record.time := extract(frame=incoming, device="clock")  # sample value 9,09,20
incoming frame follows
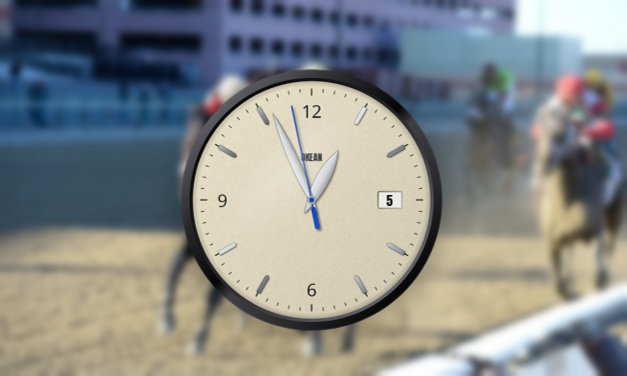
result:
12,55,58
